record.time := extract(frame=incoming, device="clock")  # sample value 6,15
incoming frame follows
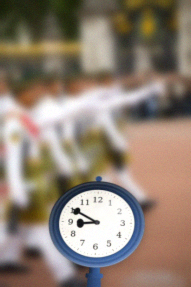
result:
8,50
